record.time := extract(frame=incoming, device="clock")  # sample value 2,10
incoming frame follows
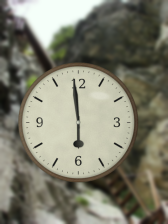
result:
5,59
